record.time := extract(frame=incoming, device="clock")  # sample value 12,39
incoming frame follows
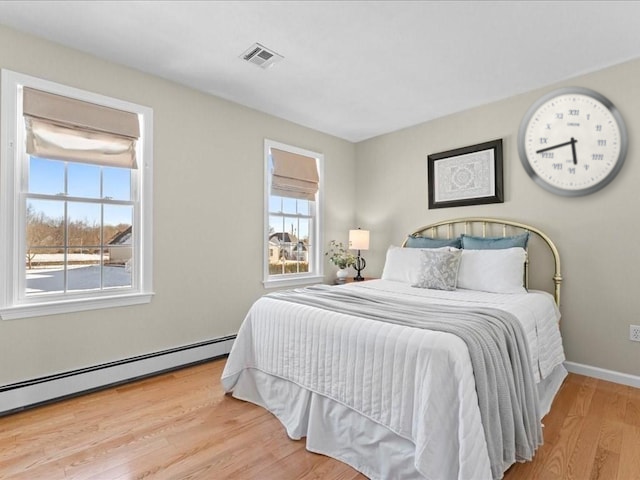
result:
5,42
